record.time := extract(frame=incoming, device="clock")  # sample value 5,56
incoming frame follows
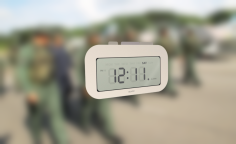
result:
12,11
